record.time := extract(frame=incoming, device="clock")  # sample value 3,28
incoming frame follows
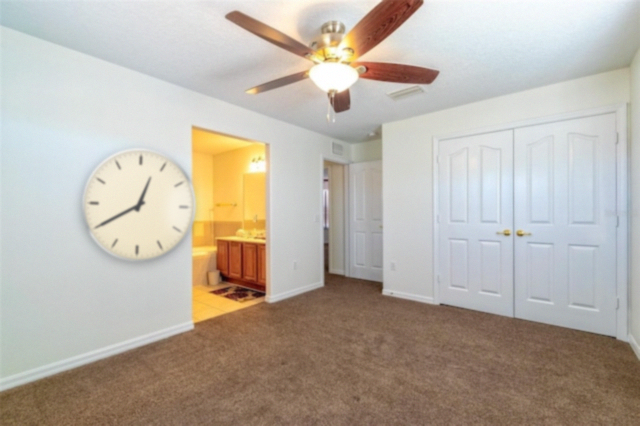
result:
12,40
